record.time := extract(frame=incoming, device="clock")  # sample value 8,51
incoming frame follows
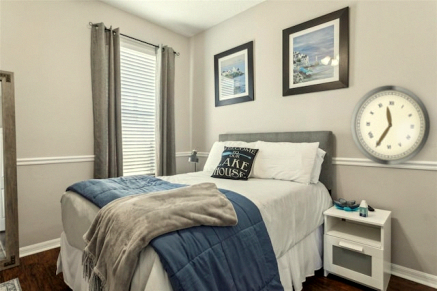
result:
11,35
